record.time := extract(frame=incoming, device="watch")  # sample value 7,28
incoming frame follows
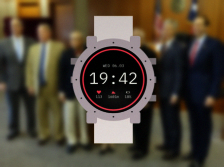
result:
19,42
